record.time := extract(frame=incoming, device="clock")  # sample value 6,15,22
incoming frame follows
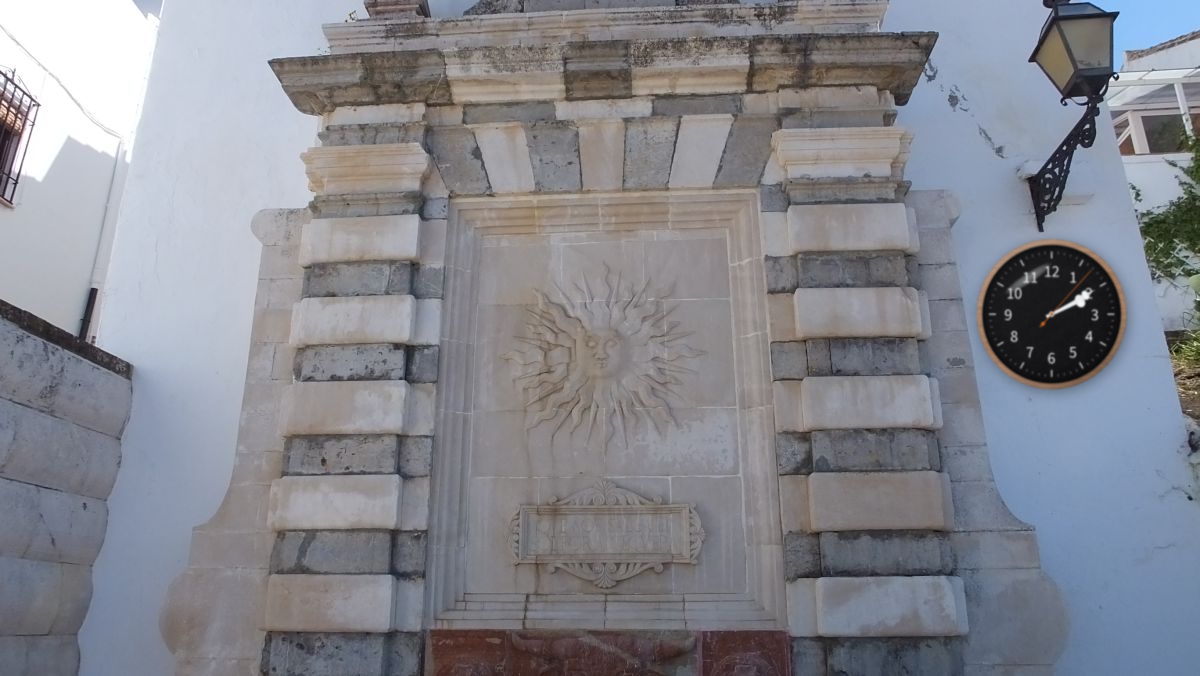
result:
2,10,07
